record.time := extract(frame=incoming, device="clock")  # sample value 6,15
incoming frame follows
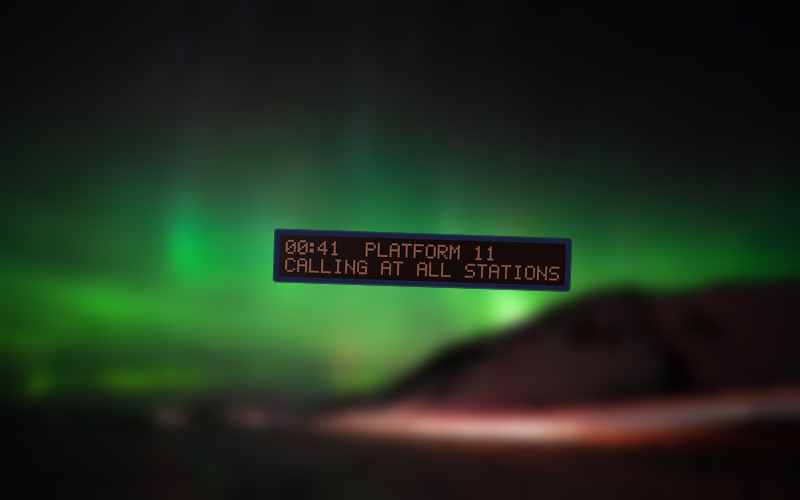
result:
0,41
